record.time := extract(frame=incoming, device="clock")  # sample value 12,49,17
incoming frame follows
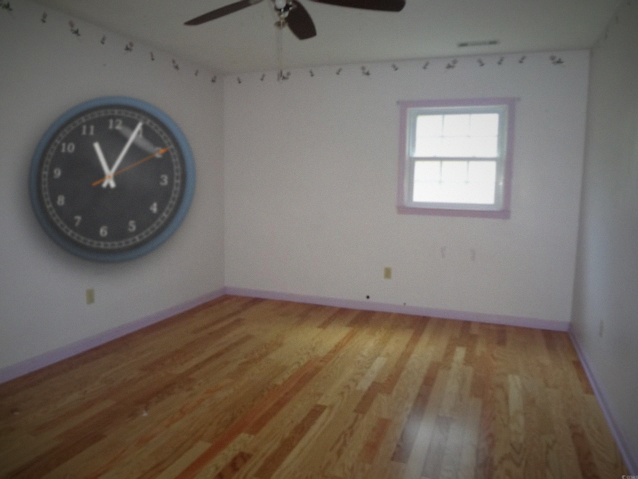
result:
11,04,10
